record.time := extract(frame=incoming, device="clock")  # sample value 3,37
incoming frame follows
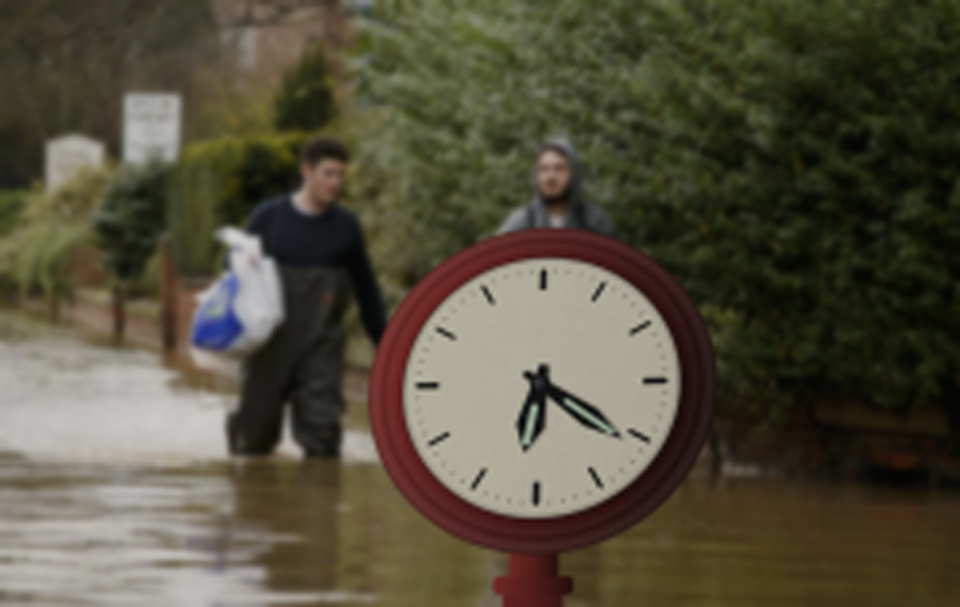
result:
6,21
